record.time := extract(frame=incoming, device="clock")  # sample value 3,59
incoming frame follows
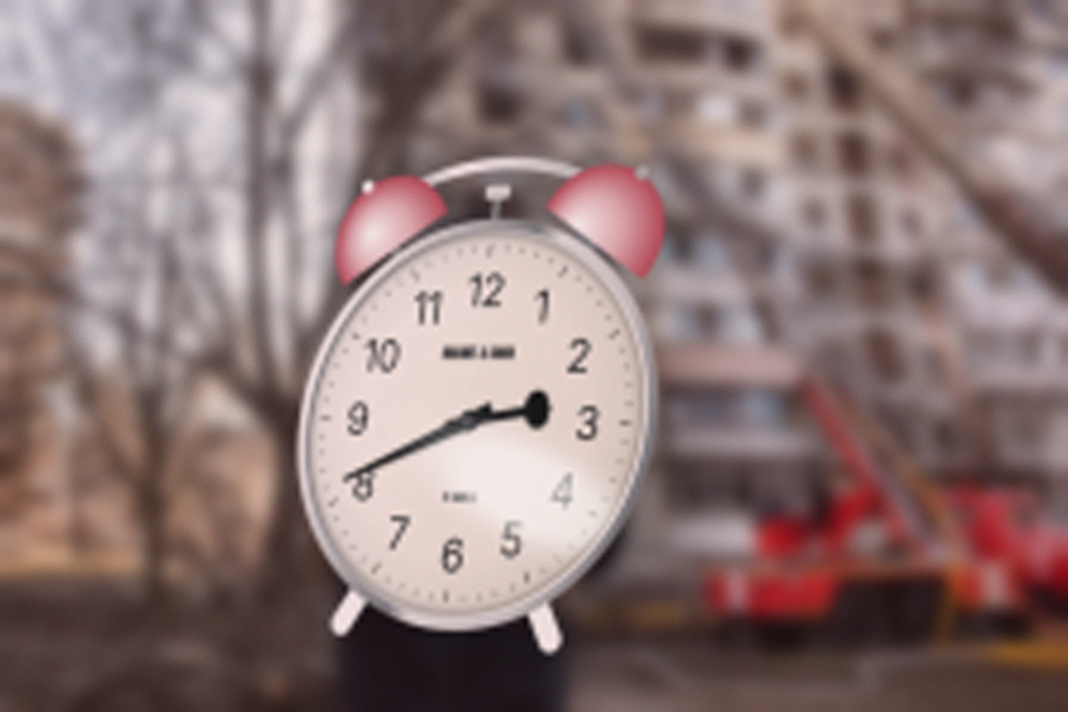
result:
2,41
